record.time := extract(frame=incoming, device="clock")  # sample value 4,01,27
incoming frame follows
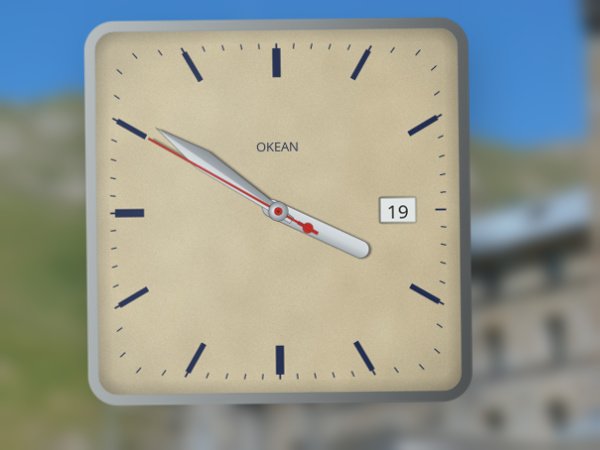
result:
3,50,50
